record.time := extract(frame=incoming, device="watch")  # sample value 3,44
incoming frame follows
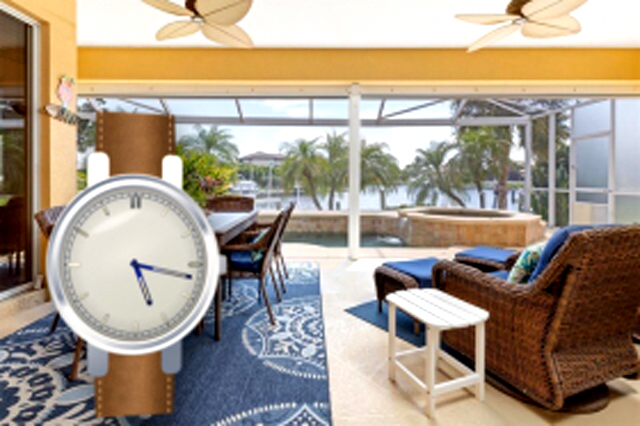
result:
5,17
